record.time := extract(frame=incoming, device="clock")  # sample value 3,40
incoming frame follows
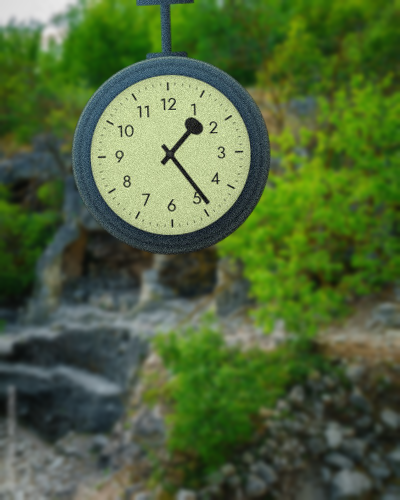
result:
1,24
